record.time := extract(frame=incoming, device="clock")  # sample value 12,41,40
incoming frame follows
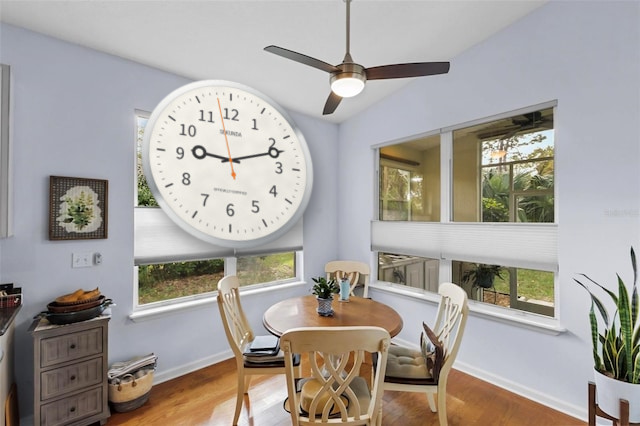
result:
9,11,58
